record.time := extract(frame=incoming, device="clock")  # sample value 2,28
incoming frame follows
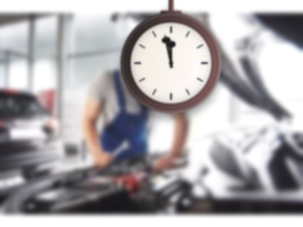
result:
11,58
